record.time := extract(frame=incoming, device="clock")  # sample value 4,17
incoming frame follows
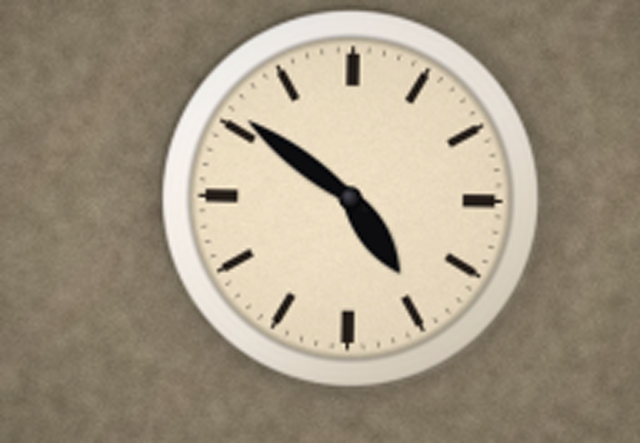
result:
4,51
